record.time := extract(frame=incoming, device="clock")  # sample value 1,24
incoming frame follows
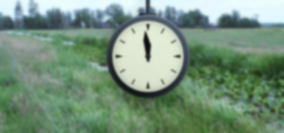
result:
11,59
